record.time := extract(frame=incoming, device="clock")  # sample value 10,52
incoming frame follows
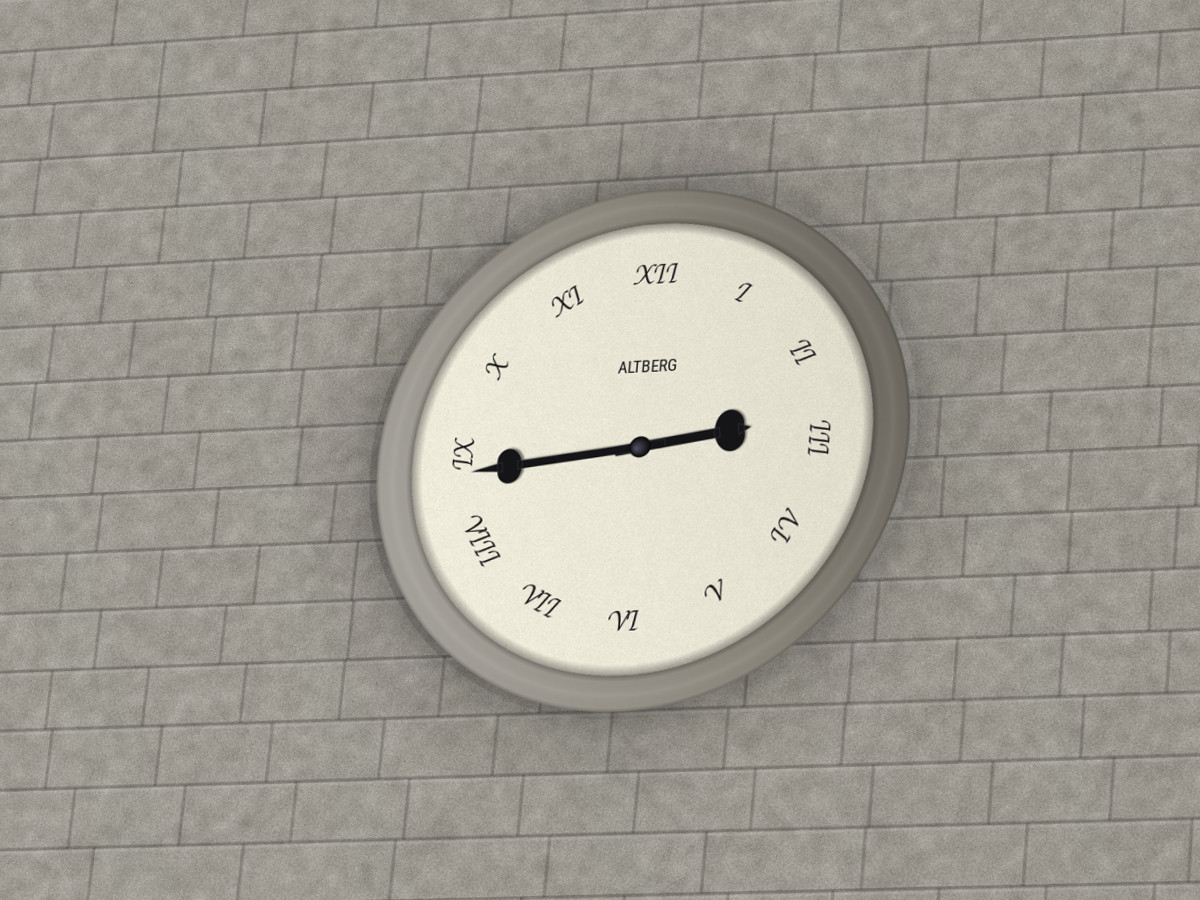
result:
2,44
